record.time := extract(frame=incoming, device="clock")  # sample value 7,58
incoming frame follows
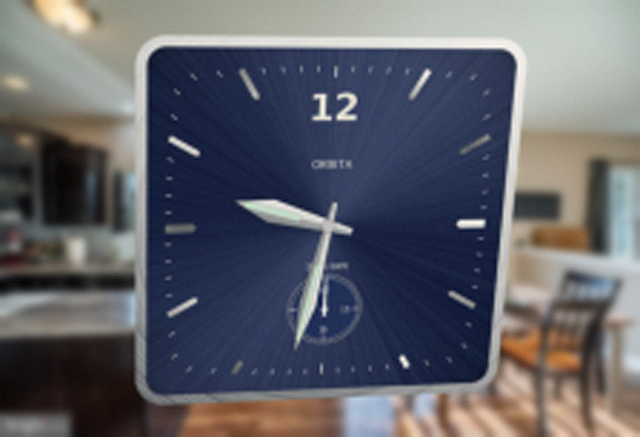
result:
9,32
